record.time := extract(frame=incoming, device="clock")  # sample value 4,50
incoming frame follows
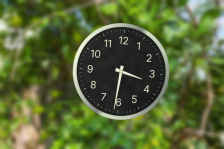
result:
3,31
